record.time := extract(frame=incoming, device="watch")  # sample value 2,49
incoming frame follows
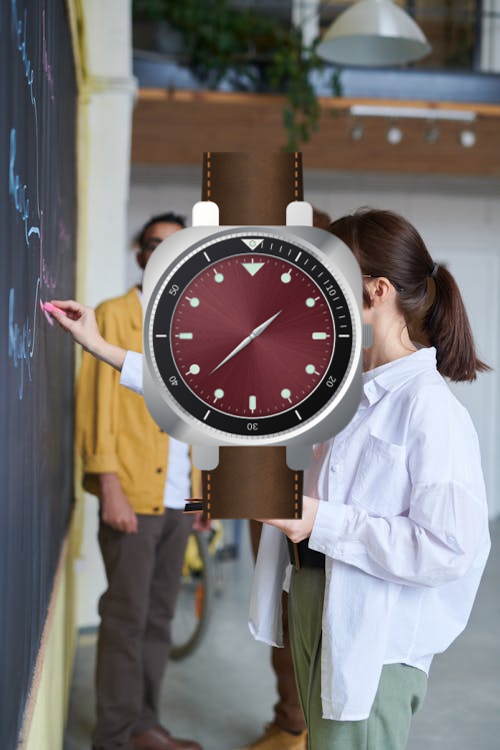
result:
1,38
